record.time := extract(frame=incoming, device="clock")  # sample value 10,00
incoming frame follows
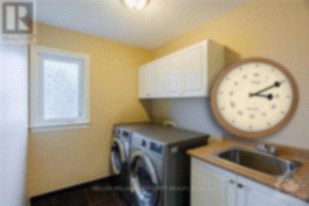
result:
3,10
